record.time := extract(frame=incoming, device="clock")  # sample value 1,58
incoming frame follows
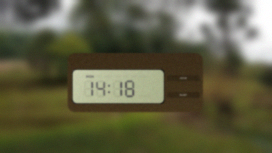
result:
14,18
